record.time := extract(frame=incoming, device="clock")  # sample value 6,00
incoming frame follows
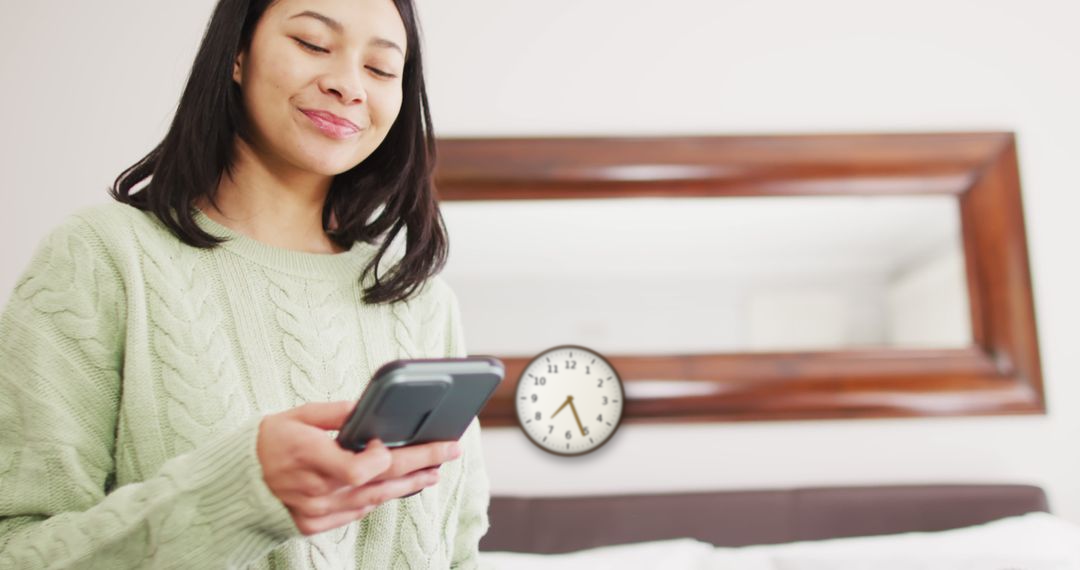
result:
7,26
